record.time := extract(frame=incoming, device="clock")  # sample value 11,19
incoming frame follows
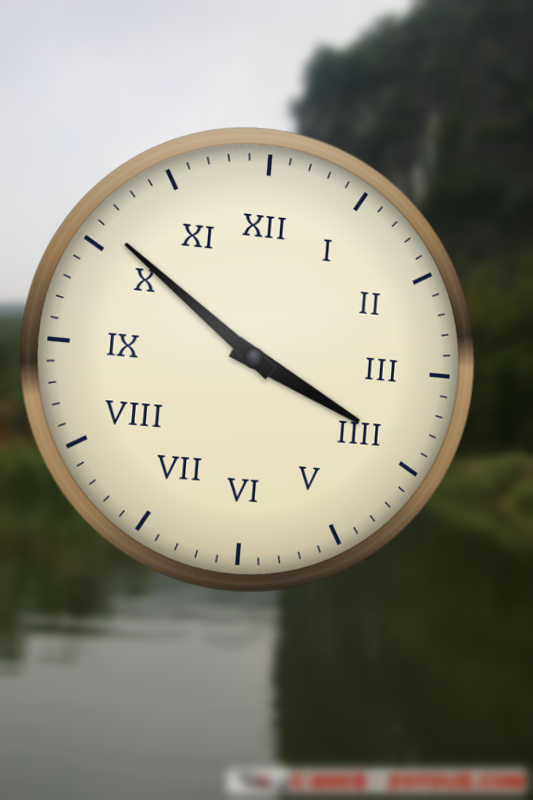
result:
3,51
